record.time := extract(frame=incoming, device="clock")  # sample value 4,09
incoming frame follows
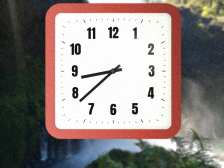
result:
8,38
